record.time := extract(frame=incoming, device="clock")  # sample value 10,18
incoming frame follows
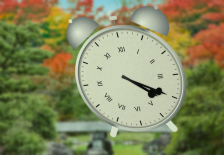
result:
4,20
